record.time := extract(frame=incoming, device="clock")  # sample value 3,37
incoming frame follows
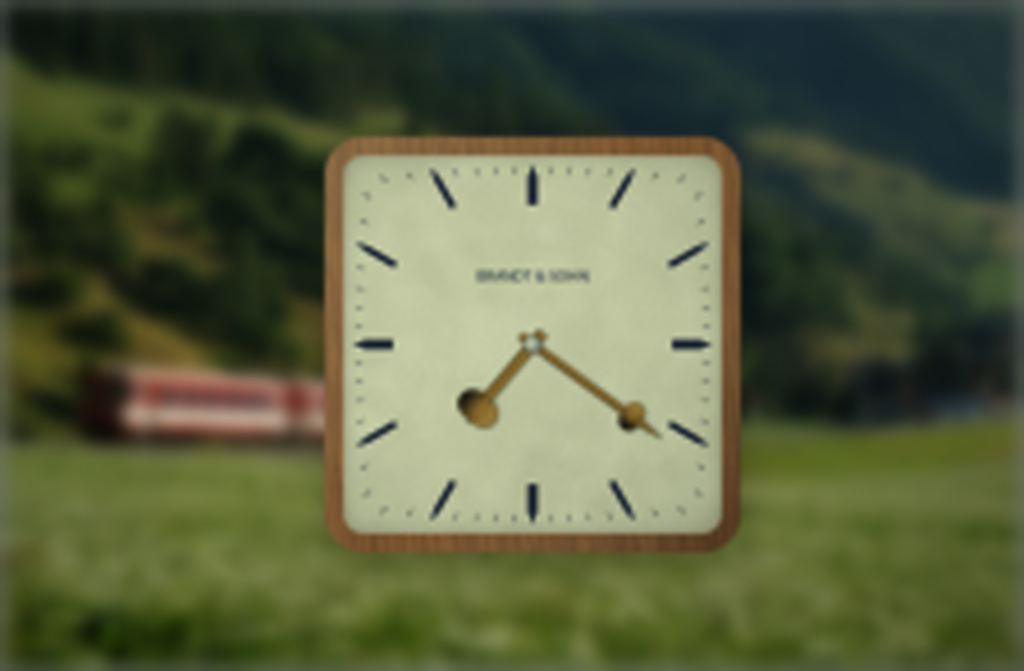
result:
7,21
